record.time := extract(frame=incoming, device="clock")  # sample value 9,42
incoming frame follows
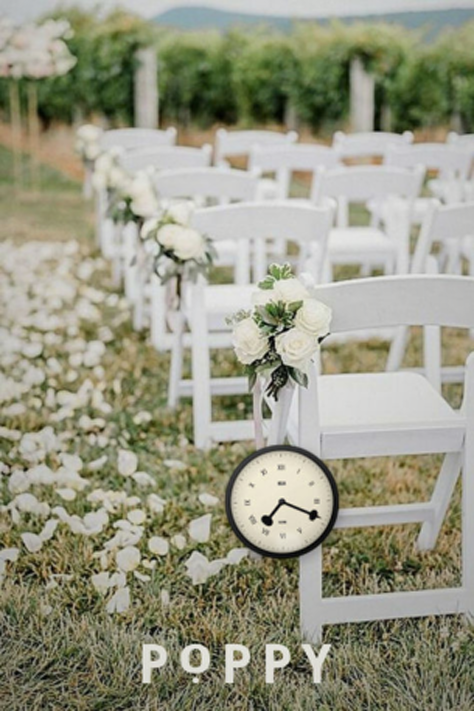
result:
7,19
